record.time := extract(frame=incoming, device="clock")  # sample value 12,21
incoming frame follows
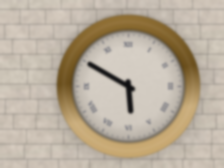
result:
5,50
